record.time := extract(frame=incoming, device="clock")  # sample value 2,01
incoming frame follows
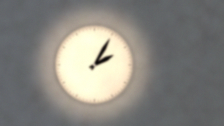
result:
2,05
